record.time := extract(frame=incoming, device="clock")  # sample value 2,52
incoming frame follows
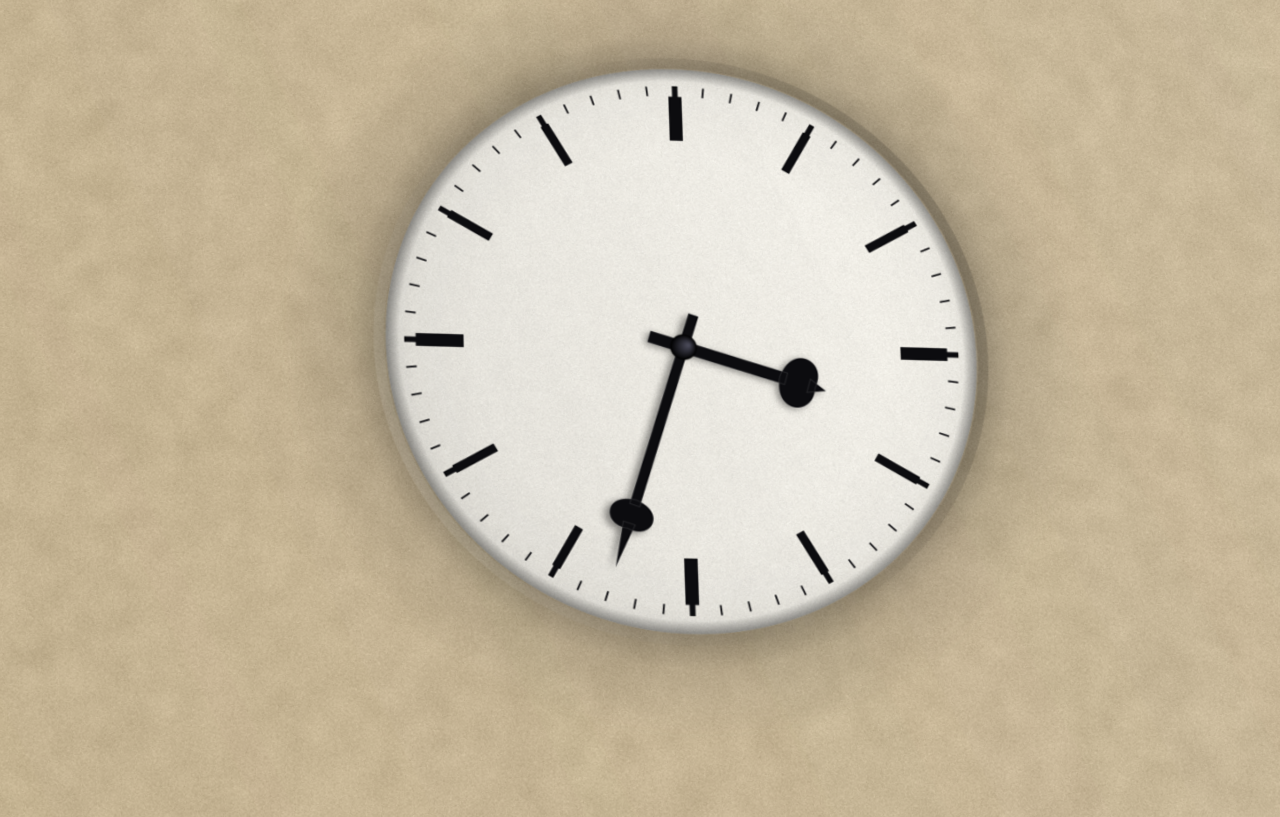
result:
3,33
